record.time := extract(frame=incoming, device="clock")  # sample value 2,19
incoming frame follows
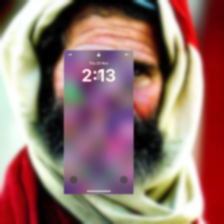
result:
2,13
